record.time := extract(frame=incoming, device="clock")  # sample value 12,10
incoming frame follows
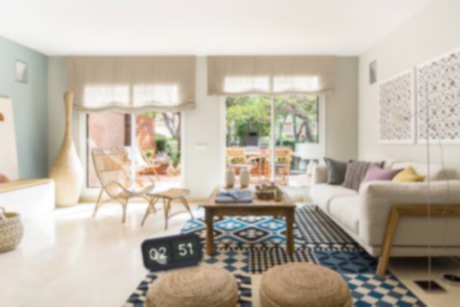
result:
2,51
